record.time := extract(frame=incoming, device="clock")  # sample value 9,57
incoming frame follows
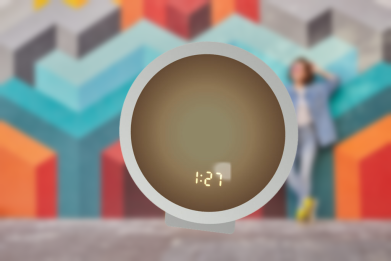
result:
1,27
